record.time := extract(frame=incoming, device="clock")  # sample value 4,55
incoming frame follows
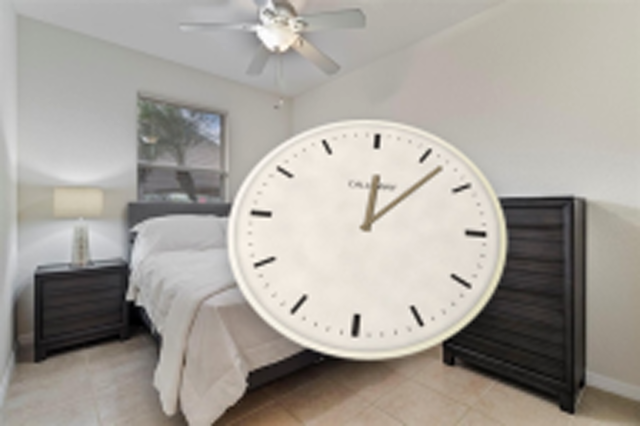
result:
12,07
